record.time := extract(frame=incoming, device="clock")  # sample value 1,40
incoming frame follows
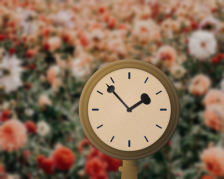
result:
1,53
